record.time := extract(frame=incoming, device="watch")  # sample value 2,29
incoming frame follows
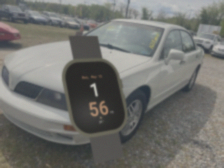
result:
1,56
